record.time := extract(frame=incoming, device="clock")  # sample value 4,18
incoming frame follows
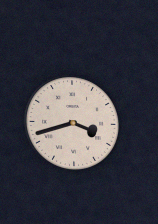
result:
3,42
